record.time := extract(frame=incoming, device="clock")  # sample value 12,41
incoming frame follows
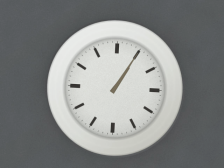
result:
1,05
